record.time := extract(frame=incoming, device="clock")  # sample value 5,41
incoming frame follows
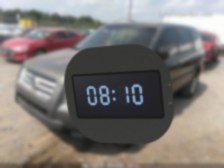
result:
8,10
